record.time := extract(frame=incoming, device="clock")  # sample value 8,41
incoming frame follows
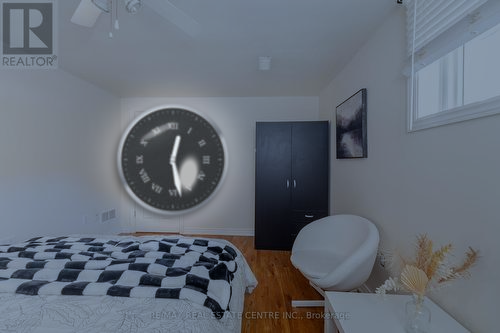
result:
12,28
